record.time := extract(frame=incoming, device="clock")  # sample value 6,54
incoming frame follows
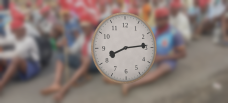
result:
8,14
